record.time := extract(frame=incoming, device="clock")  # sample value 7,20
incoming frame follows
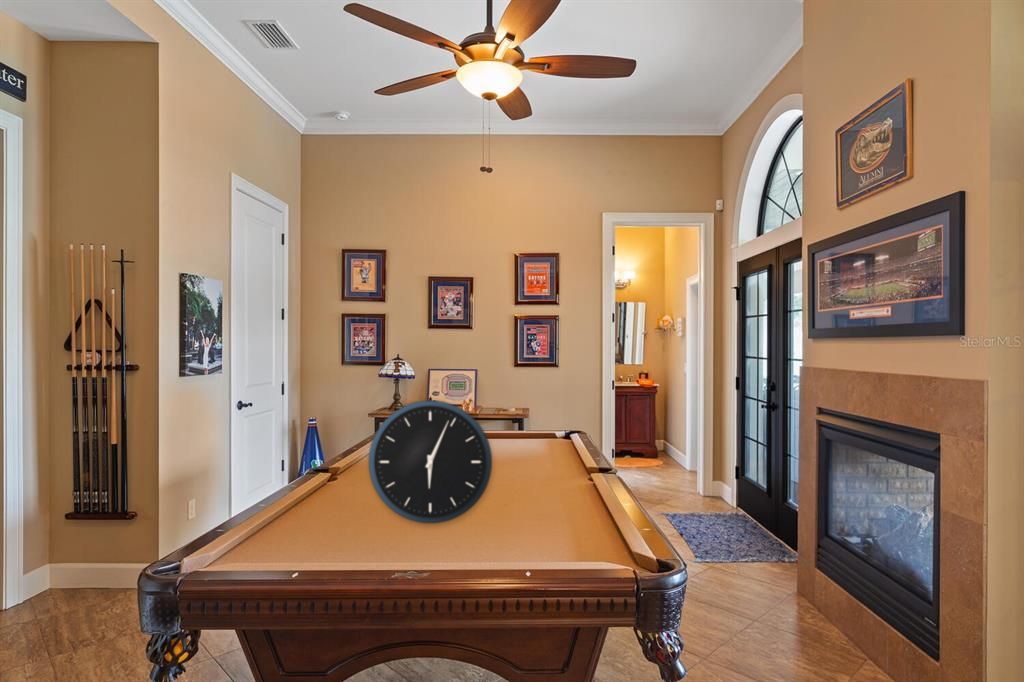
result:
6,04
